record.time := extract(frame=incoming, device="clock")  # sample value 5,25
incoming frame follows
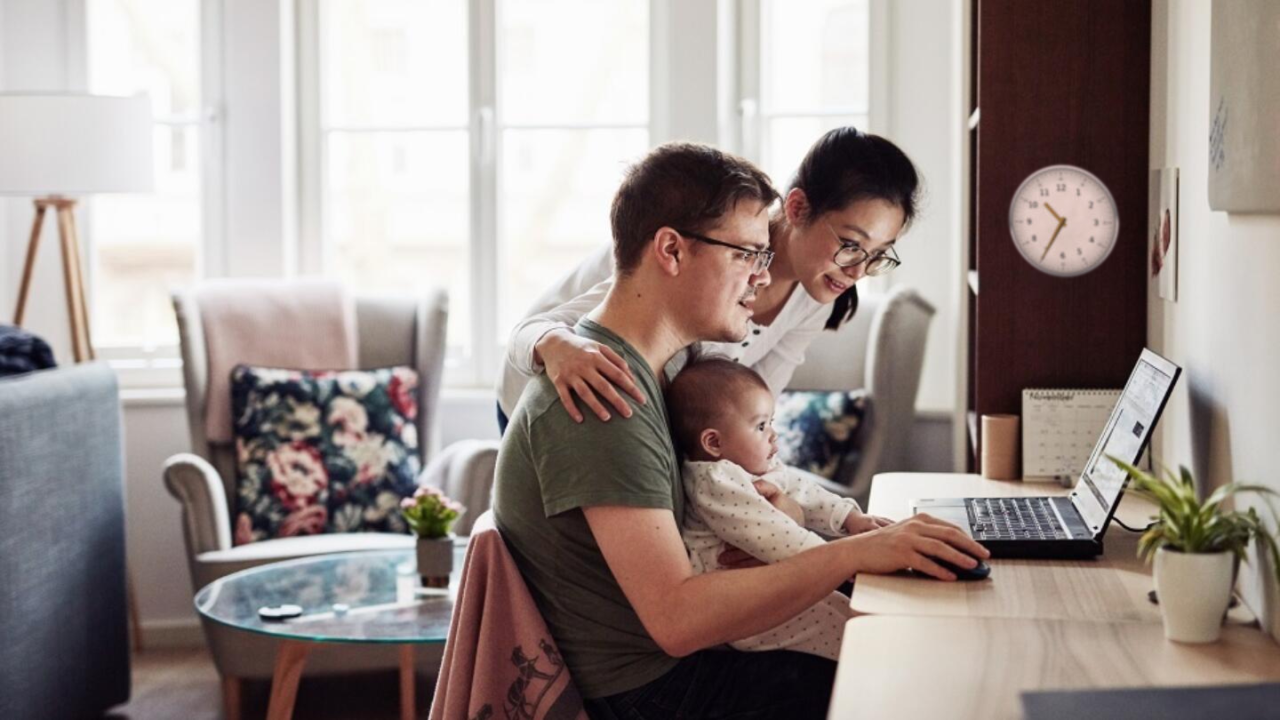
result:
10,35
